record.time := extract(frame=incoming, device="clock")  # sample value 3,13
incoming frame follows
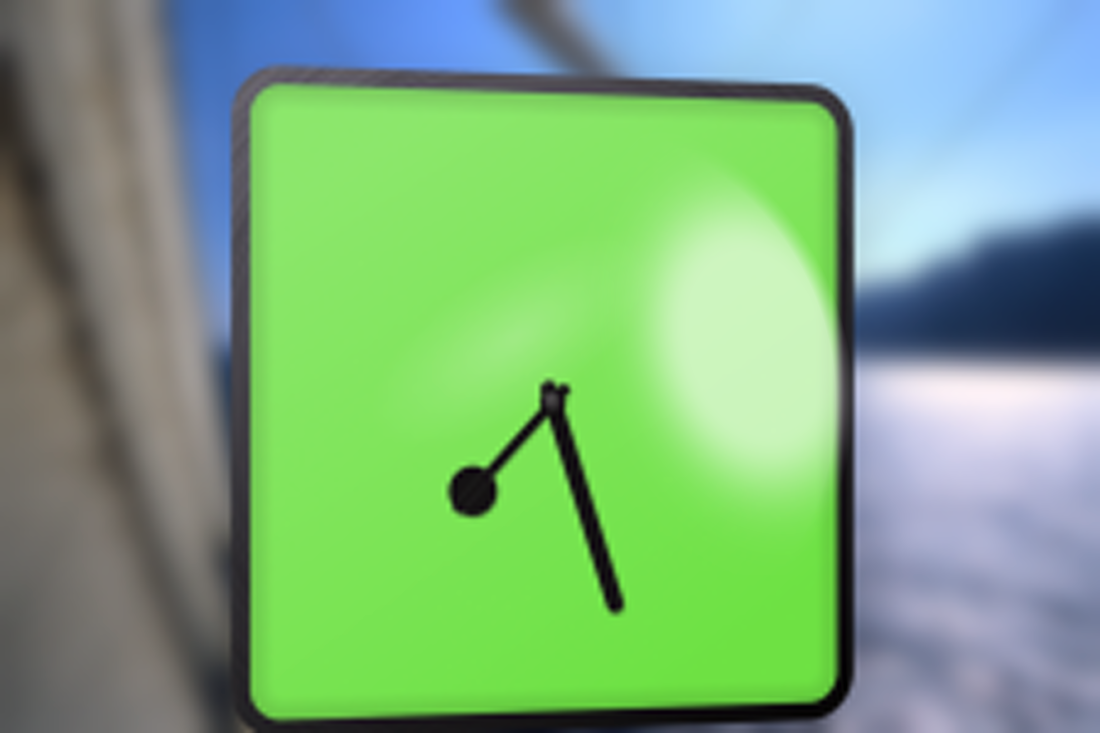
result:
7,27
